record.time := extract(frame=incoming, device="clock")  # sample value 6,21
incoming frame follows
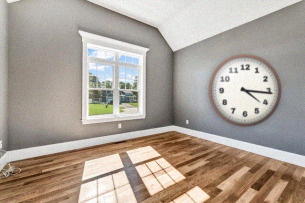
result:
4,16
